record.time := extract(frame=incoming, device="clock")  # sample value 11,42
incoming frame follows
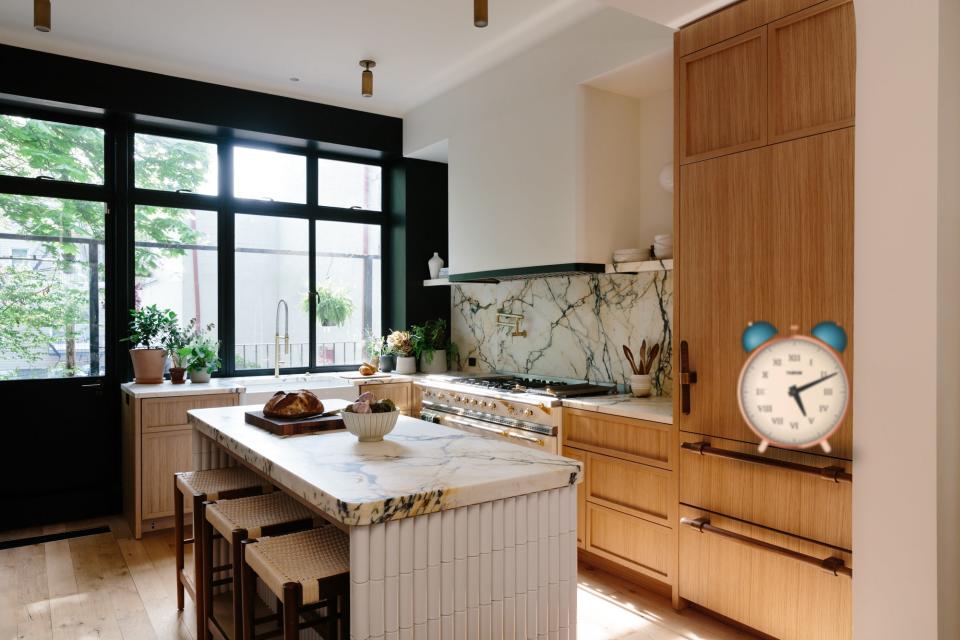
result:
5,11
